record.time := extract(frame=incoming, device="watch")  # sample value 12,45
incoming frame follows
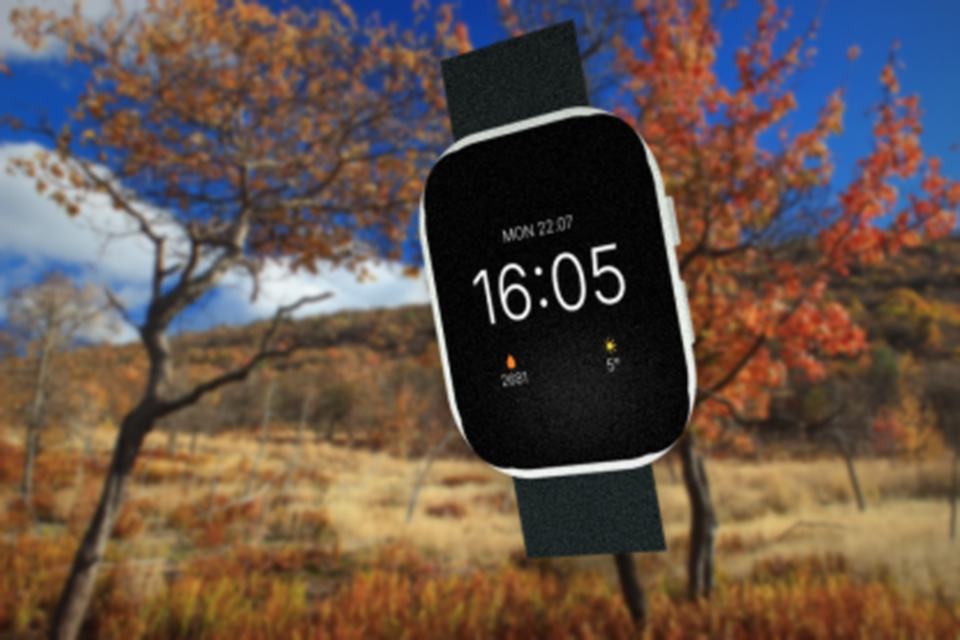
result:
16,05
